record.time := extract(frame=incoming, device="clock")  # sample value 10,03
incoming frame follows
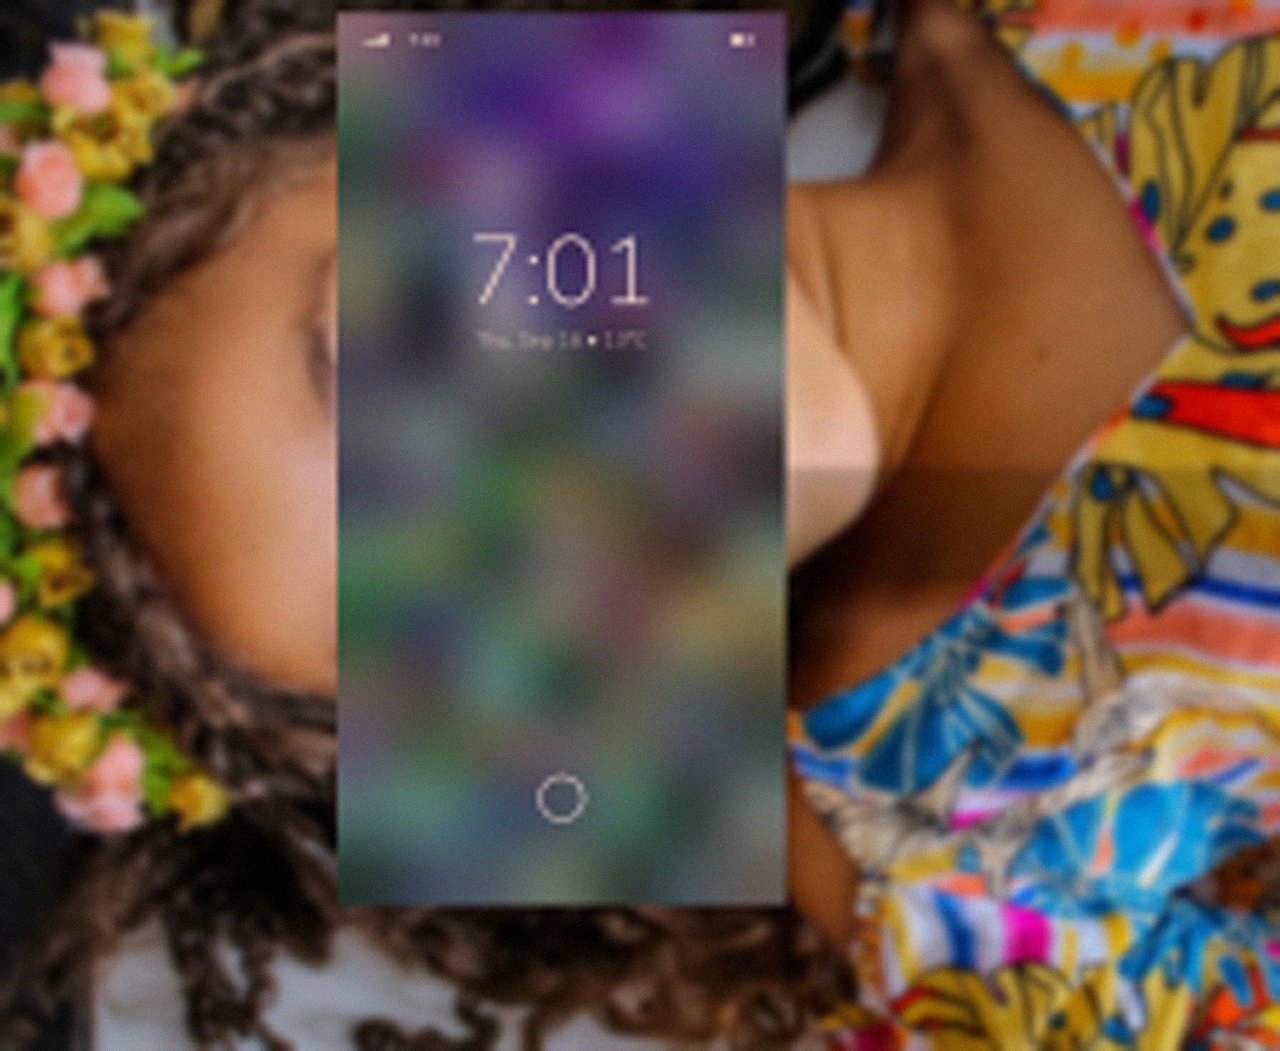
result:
7,01
